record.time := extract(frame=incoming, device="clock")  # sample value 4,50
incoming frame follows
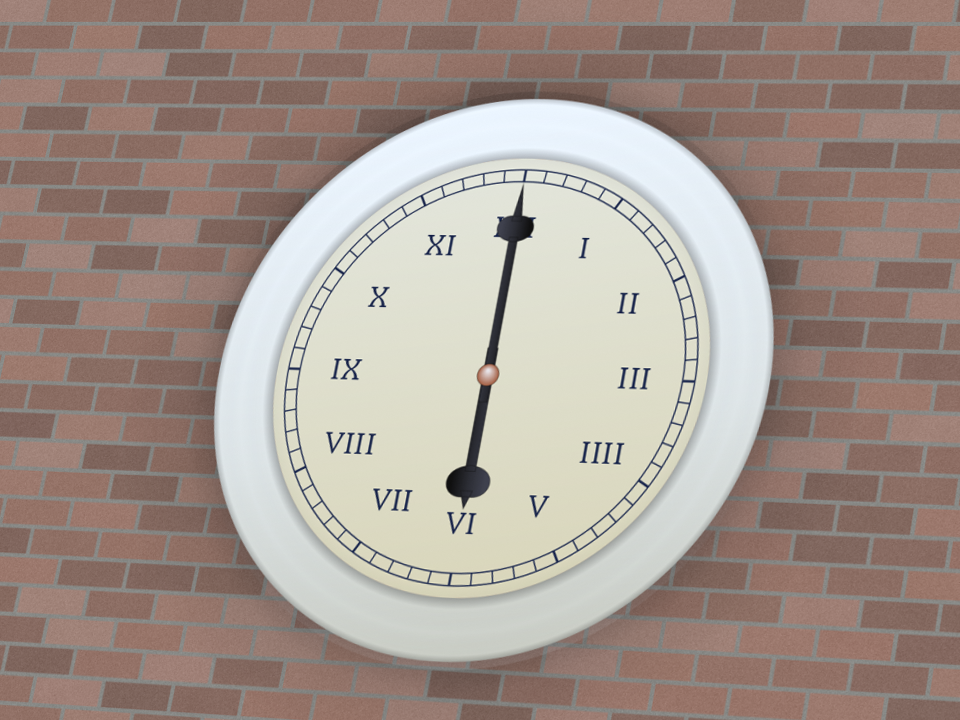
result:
6,00
